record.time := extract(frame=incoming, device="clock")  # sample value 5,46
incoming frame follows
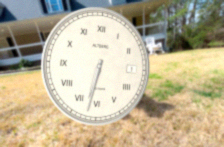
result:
6,32
